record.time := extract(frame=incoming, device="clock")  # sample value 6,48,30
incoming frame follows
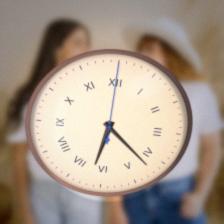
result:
6,22,00
